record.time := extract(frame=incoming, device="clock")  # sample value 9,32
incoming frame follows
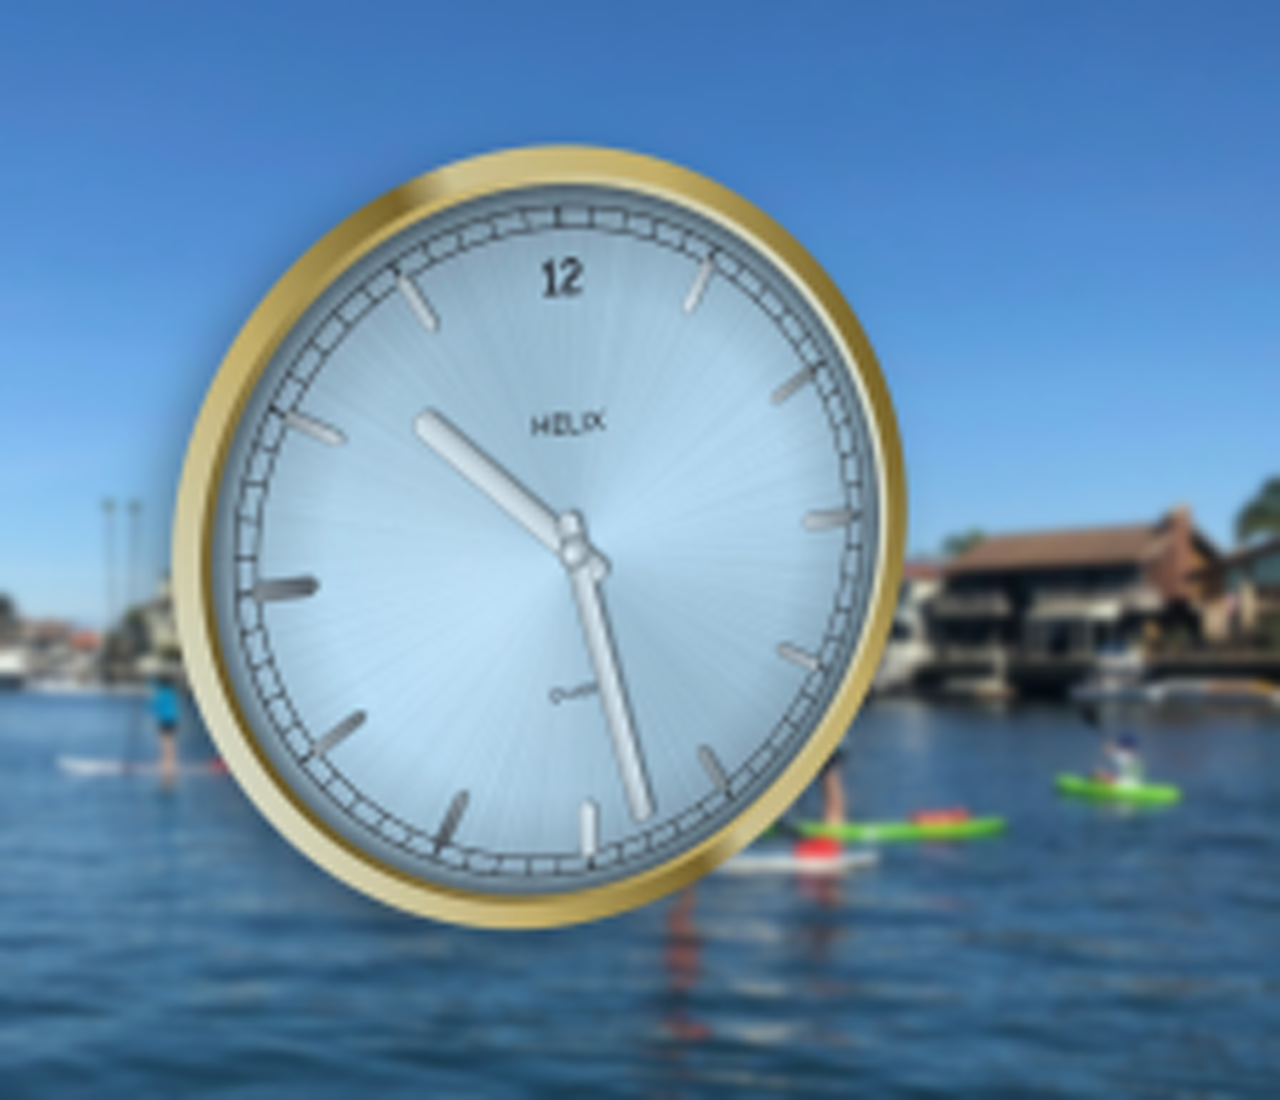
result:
10,28
